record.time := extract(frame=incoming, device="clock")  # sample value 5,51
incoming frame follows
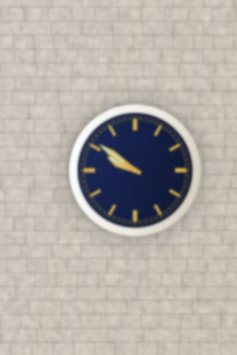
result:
9,51
